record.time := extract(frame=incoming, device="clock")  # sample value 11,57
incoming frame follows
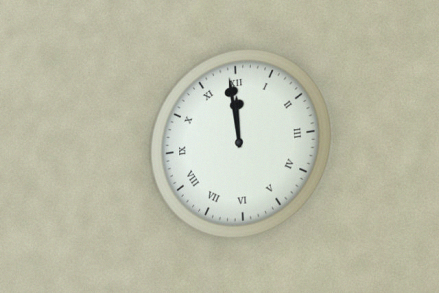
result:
11,59
